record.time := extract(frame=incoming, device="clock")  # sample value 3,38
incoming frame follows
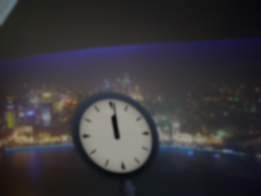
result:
12,01
